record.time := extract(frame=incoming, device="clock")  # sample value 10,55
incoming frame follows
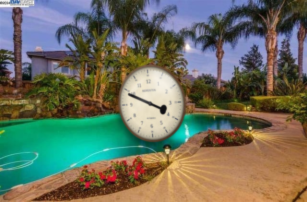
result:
3,49
